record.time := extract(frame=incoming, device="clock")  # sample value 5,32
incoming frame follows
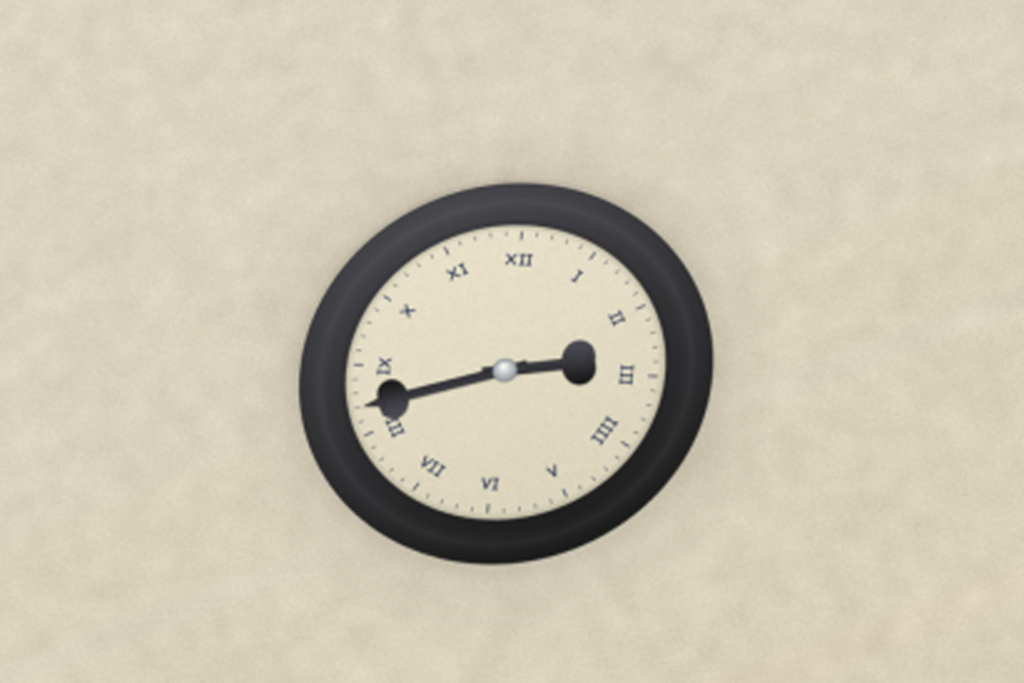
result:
2,42
